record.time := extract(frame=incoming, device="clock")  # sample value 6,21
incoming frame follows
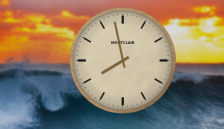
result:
7,58
